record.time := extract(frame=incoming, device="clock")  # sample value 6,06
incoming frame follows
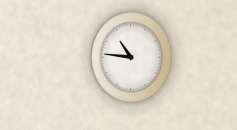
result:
10,46
